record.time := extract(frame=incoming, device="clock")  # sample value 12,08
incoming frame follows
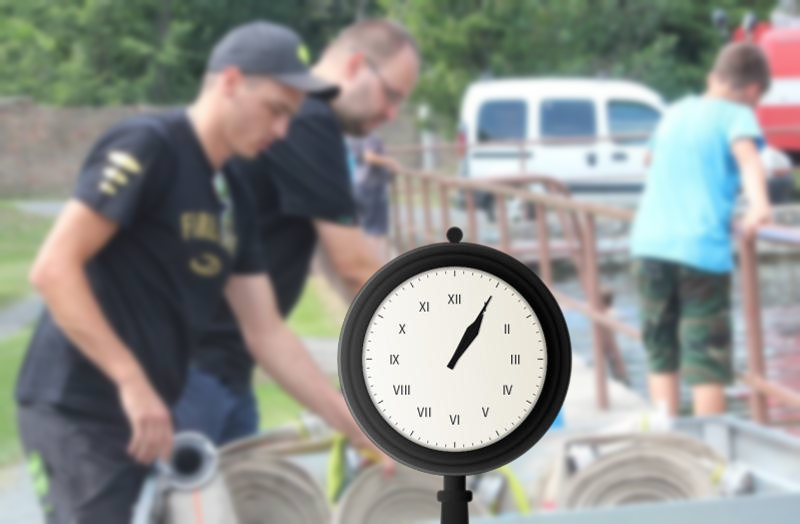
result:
1,05
